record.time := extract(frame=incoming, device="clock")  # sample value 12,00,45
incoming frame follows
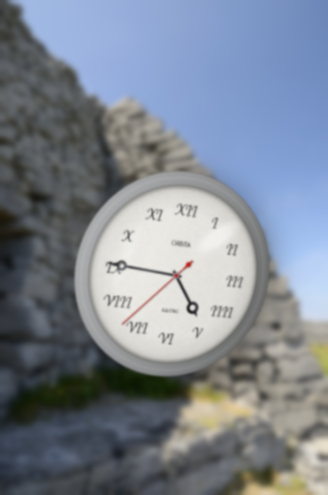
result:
4,45,37
